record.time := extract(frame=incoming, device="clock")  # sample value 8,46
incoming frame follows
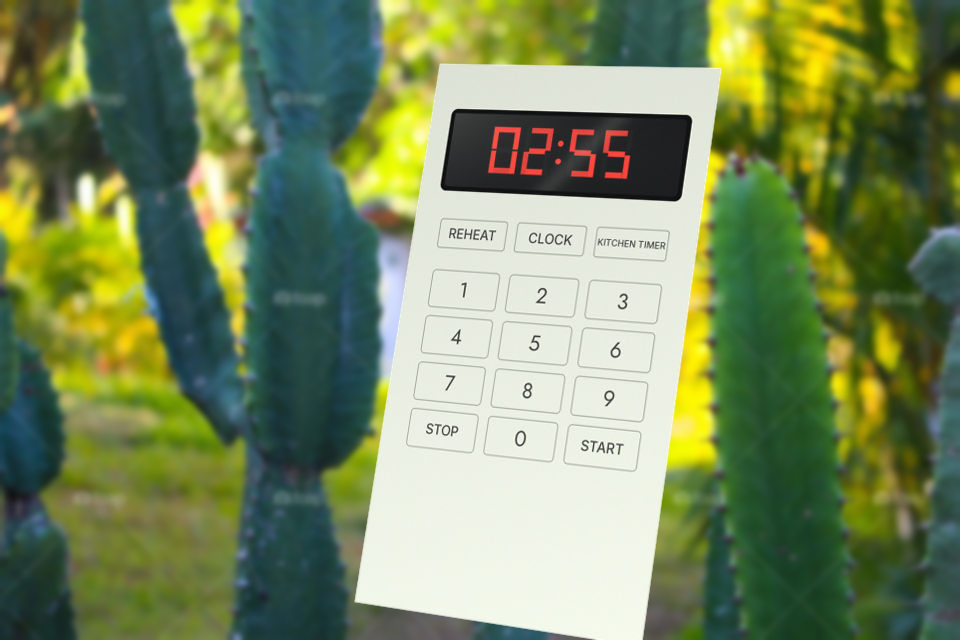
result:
2,55
